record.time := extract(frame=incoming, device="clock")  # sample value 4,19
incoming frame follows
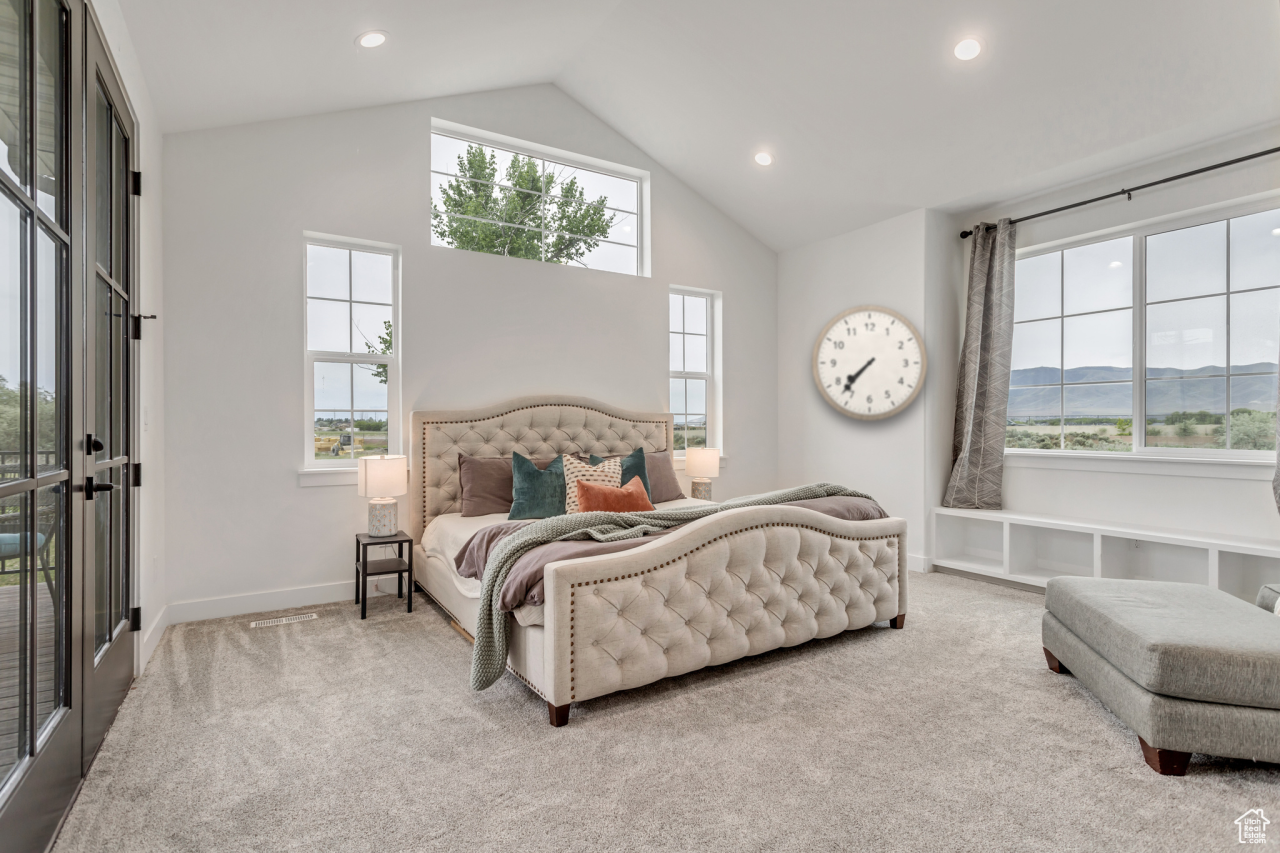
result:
7,37
